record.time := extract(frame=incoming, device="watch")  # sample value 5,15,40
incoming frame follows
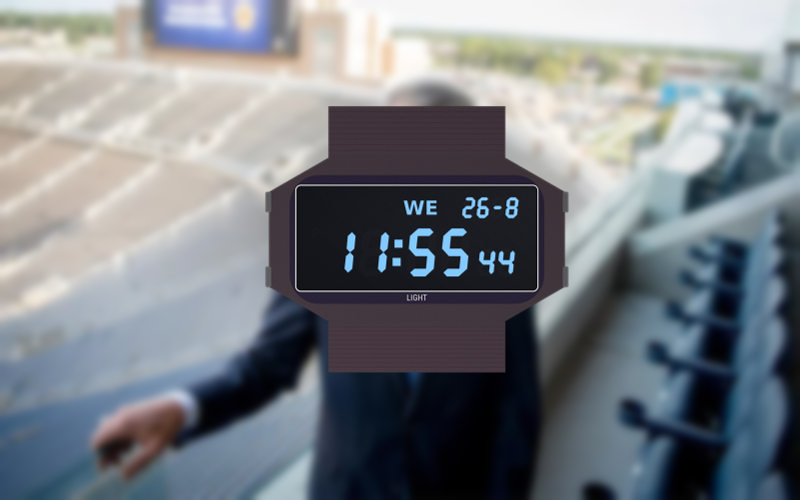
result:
11,55,44
